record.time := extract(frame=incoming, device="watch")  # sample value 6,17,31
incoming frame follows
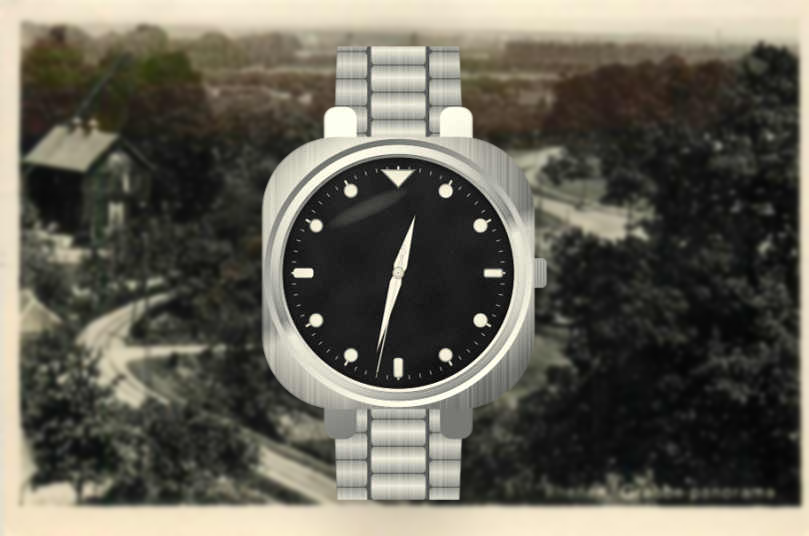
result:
12,32,32
